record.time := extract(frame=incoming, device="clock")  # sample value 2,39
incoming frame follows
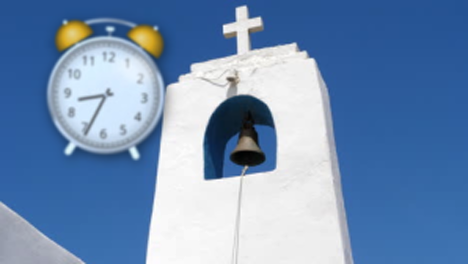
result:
8,34
